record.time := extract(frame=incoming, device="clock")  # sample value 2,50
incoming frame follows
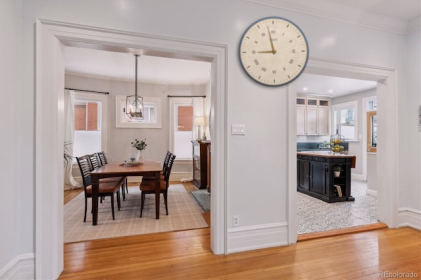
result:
8,58
